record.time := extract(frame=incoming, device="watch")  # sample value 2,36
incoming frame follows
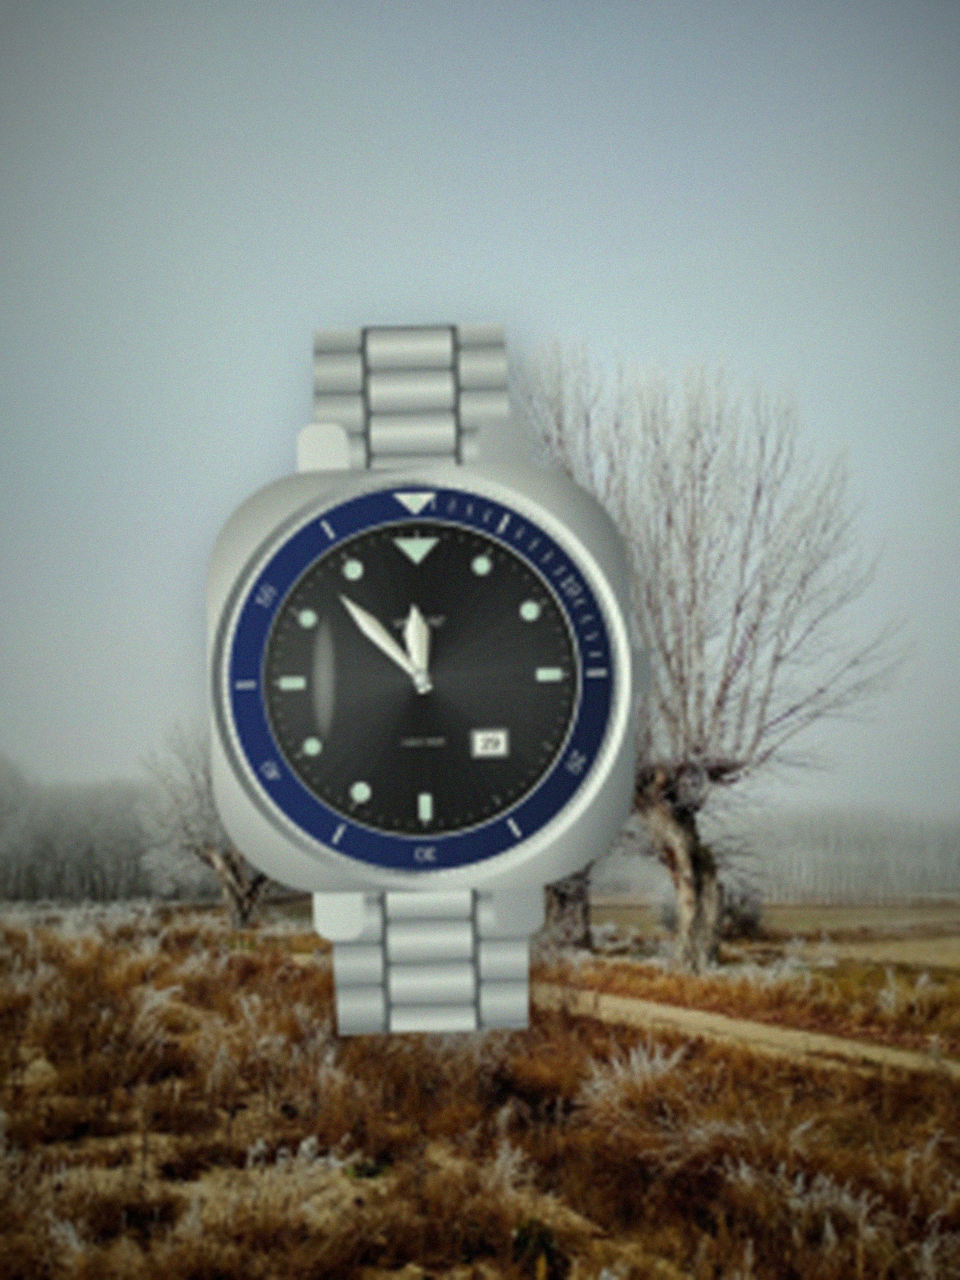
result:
11,53
